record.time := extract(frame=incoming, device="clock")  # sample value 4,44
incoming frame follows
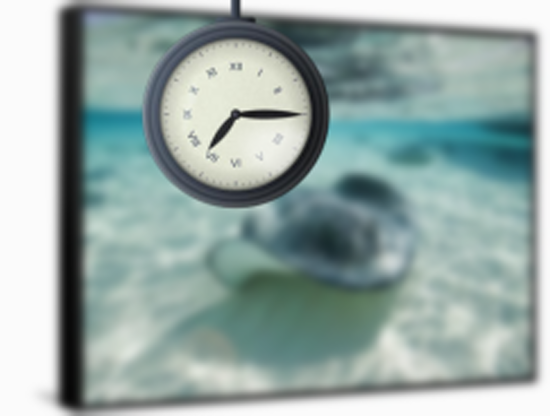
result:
7,15
